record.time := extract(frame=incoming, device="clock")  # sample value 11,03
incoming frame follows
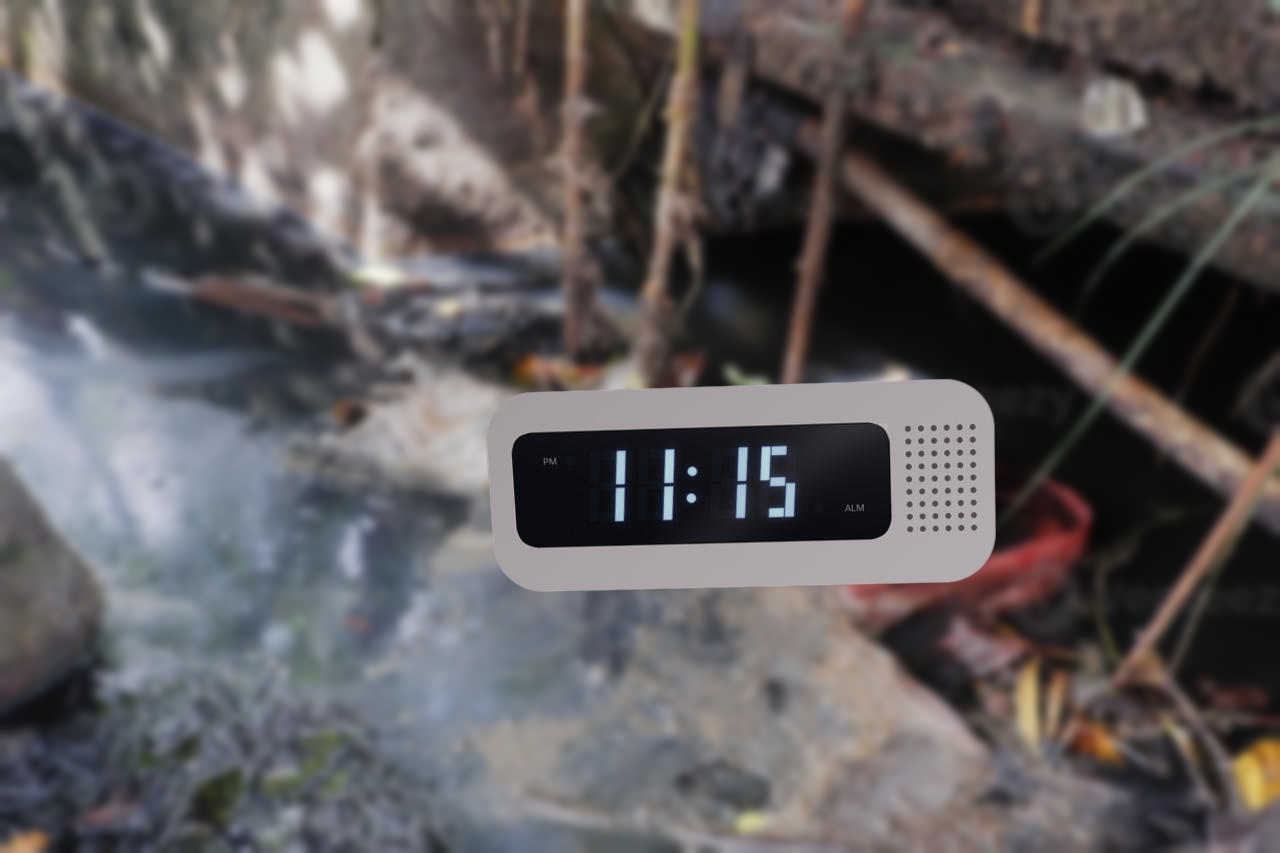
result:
11,15
